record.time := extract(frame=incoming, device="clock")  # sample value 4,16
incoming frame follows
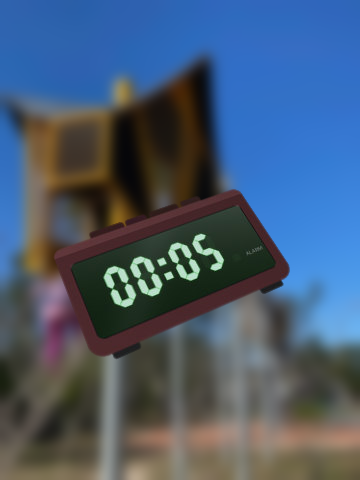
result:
0,05
